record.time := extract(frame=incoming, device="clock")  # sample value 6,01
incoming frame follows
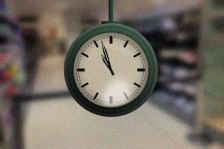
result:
10,57
